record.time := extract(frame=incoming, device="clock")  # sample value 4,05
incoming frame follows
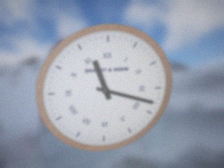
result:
11,18
